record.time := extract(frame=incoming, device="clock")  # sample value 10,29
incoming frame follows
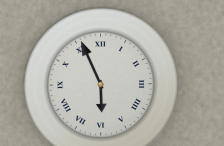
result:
5,56
